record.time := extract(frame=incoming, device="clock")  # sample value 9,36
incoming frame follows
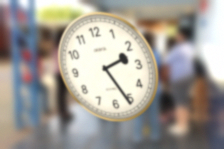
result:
2,26
